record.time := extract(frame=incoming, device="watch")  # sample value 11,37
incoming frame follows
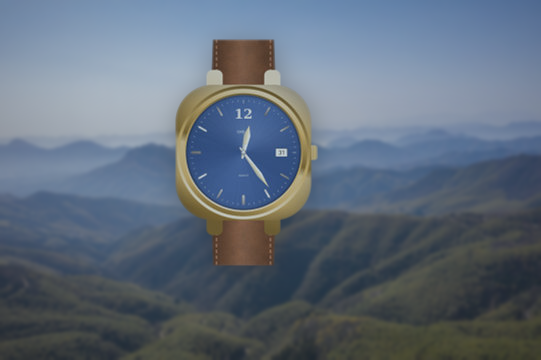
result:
12,24
